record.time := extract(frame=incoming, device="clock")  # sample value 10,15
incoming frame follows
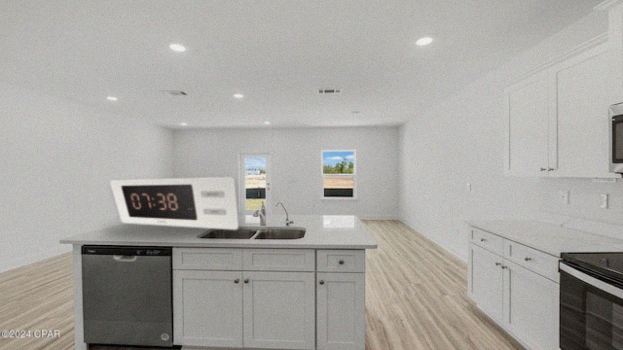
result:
7,38
